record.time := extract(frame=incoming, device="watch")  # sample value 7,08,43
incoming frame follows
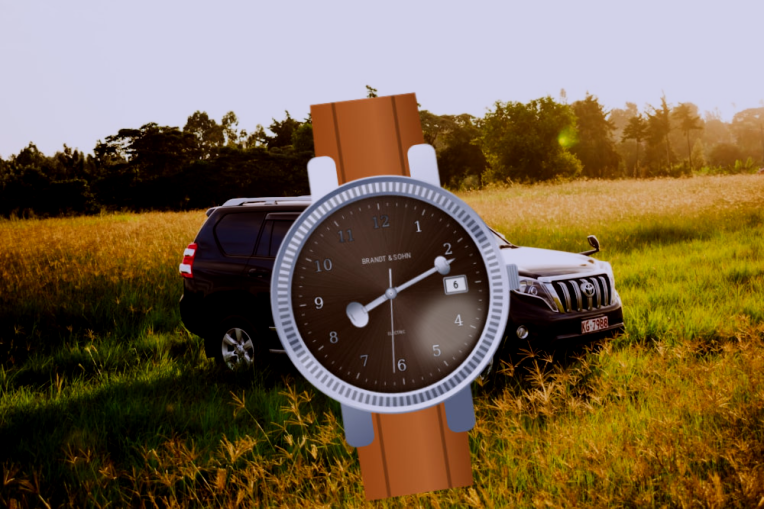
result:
8,11,31
